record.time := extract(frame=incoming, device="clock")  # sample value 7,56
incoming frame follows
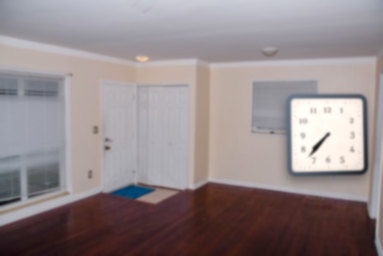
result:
7,37
